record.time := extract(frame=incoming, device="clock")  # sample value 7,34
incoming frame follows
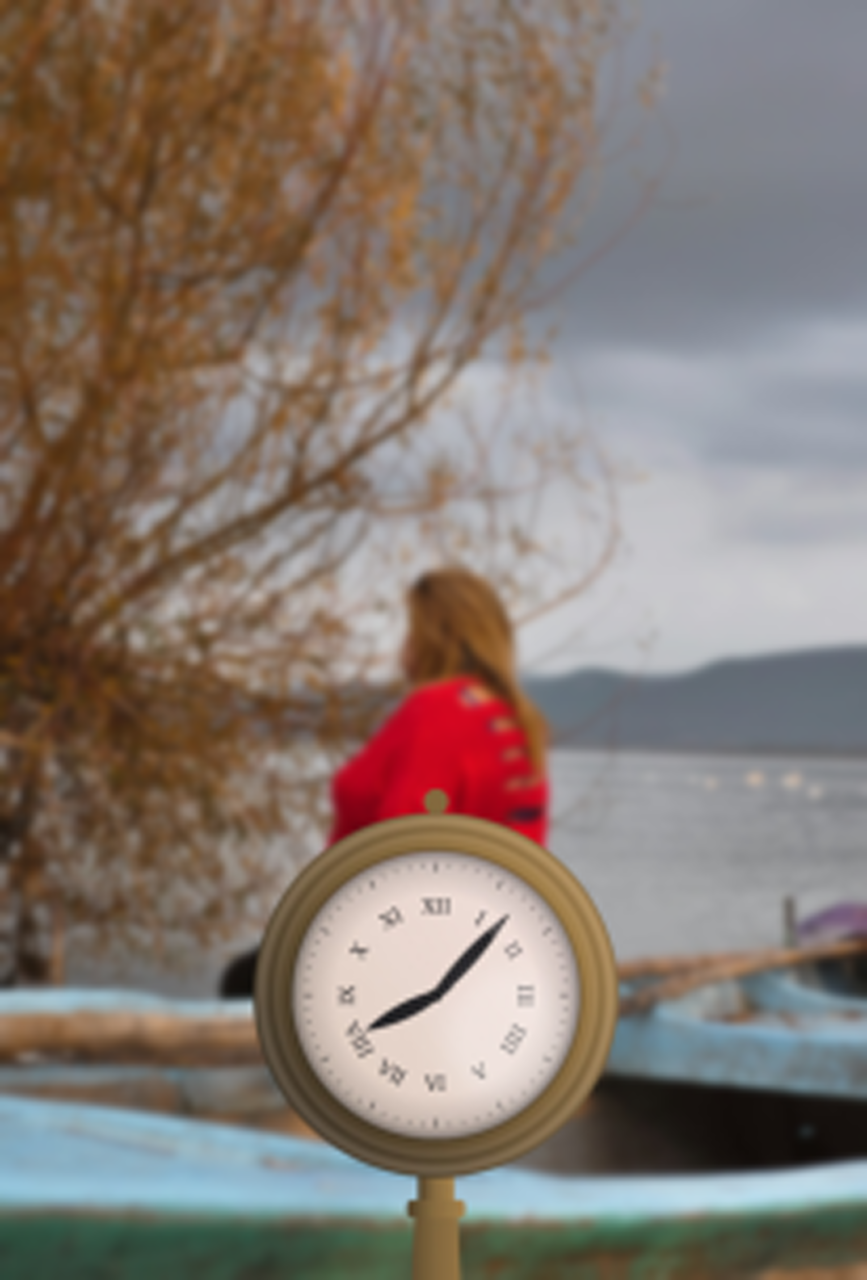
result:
8,07
